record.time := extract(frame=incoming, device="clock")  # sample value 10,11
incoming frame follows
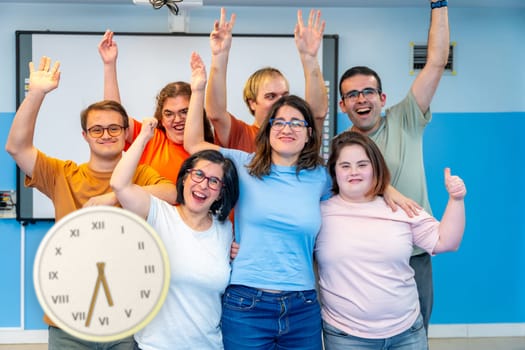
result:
5,33
